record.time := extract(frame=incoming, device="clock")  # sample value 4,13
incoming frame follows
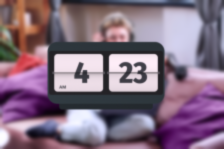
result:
4,23
